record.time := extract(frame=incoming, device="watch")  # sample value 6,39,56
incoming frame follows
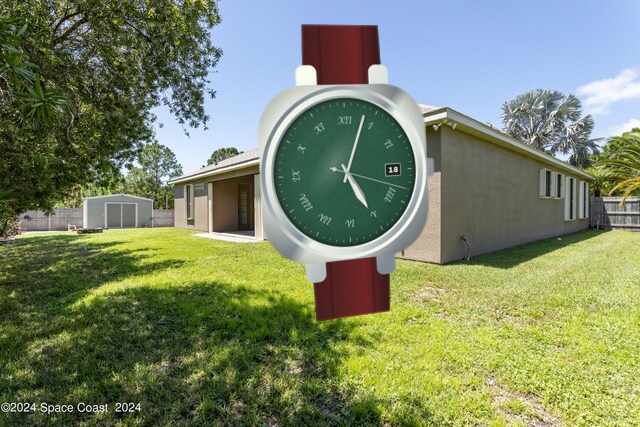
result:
5,03,18
